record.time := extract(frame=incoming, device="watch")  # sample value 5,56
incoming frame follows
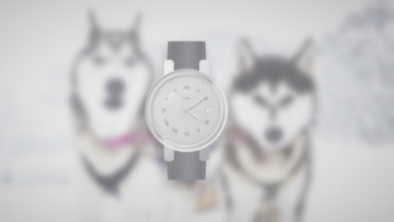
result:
4,09
